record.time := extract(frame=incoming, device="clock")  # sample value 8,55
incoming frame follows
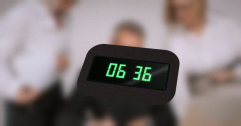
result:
6,36
